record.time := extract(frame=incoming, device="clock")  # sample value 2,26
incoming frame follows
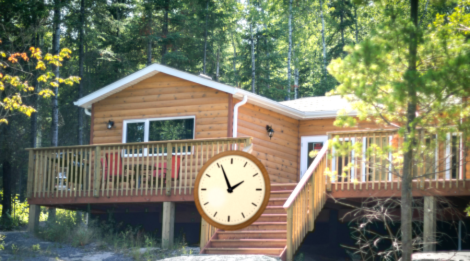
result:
1,56
